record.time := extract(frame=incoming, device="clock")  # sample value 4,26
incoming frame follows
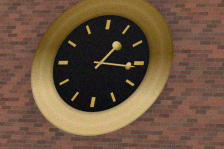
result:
1,16
